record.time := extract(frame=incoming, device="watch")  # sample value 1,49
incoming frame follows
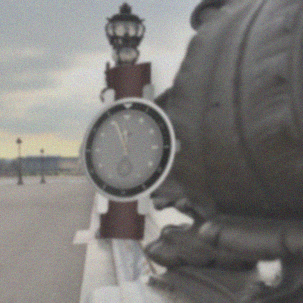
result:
11,56
